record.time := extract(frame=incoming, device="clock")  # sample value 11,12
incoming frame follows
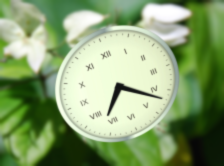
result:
7,22
